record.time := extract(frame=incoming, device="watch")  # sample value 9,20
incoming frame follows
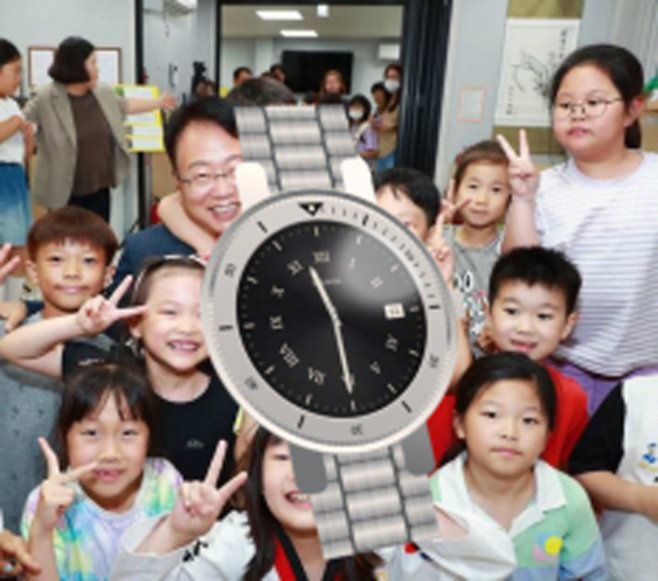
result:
11,30
